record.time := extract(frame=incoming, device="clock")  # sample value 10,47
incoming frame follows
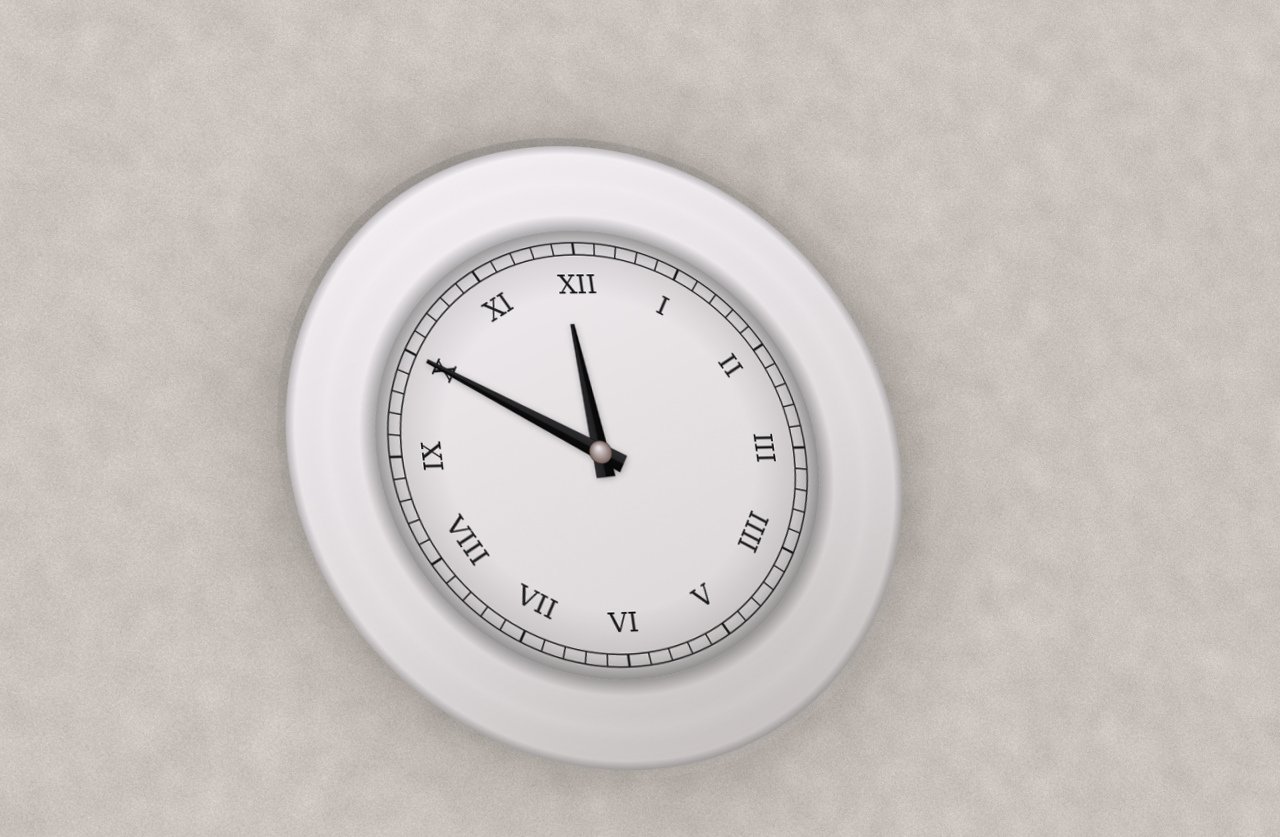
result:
11,50
